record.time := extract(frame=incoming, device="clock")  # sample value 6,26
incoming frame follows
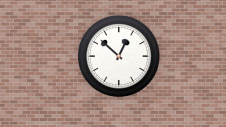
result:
12,52
